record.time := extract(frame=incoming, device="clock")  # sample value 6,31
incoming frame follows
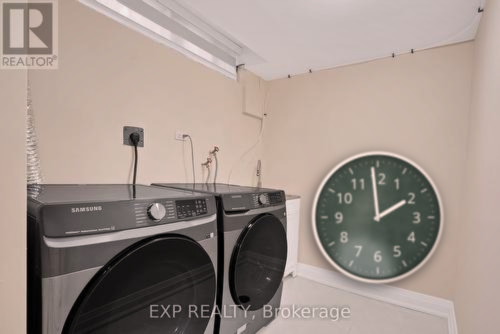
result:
1,59
